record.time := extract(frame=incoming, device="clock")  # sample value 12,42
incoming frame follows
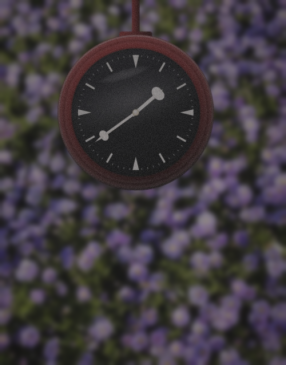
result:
1,39
